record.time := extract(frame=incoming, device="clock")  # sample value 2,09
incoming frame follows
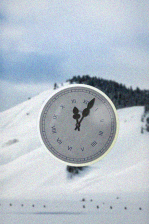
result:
11,02
